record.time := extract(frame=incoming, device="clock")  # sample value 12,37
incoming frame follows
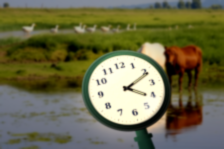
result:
4,11
